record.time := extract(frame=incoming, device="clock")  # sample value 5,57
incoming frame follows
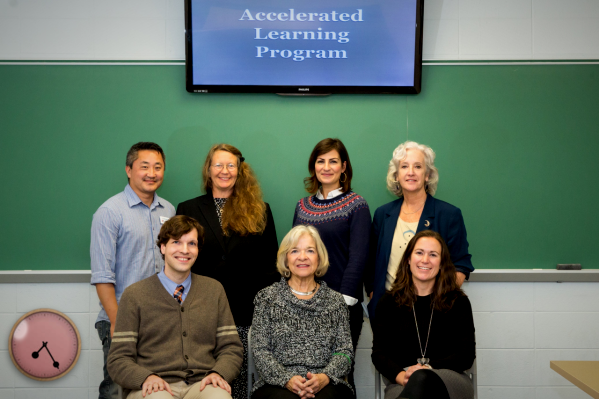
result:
7,25
